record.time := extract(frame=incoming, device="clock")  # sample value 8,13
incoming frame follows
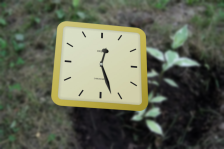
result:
12,27
